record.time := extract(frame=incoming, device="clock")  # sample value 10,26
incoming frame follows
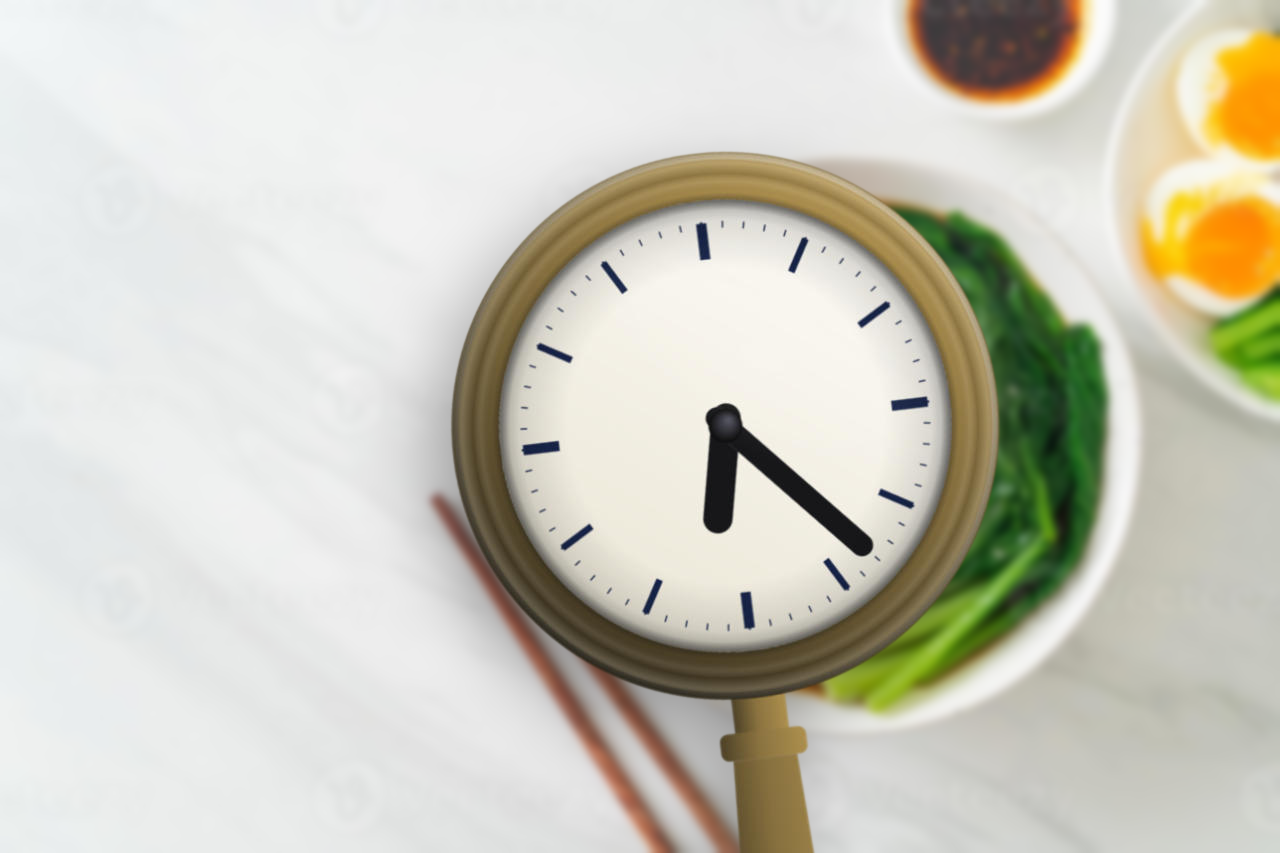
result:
6,23
